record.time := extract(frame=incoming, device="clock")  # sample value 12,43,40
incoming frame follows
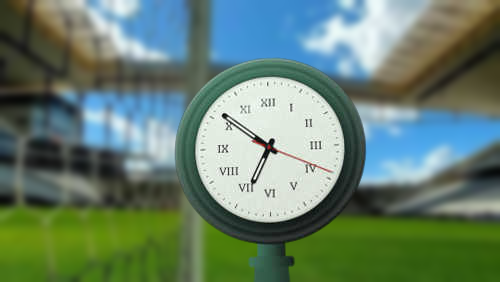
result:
6,51,19
